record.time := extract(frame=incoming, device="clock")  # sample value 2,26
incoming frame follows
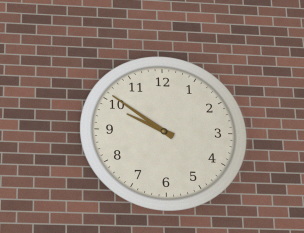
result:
9,51
